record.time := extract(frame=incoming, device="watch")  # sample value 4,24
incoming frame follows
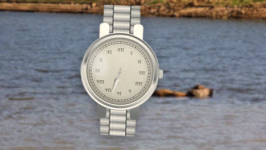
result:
6,33
